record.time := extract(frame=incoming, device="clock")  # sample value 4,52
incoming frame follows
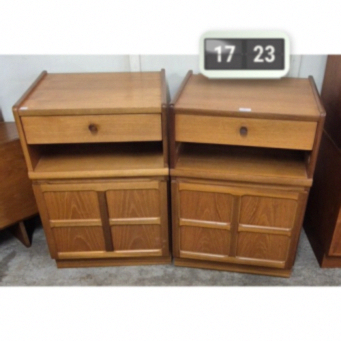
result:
17,23
